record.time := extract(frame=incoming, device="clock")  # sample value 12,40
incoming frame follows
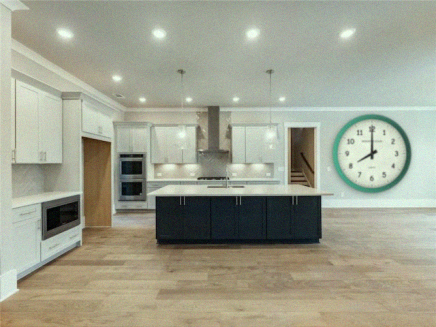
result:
8,00
